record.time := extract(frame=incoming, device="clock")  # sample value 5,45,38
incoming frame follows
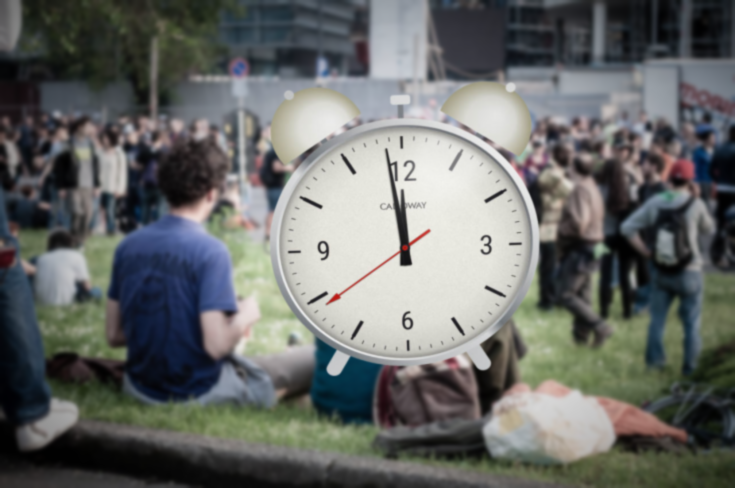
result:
11,58,39
